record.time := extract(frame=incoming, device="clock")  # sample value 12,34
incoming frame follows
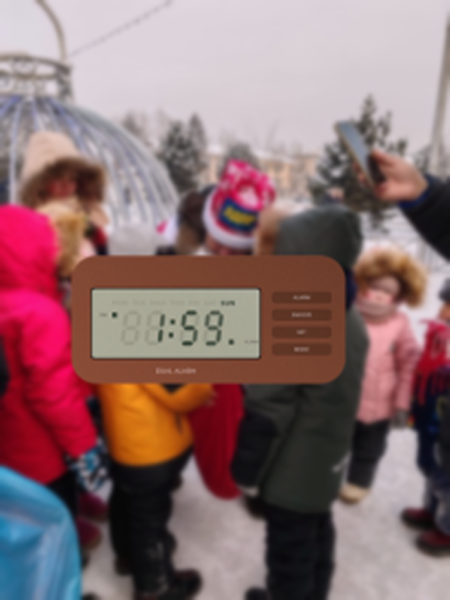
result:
1,59
